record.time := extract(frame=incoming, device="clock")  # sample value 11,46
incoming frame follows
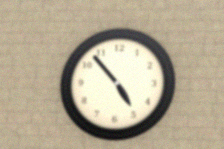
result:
4,53
